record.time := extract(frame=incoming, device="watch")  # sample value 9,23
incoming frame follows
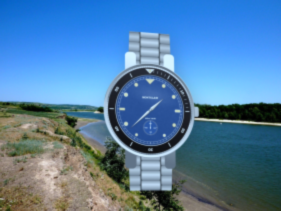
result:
1,38
